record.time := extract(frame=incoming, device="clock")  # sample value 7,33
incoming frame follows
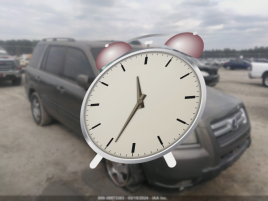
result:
11,34
